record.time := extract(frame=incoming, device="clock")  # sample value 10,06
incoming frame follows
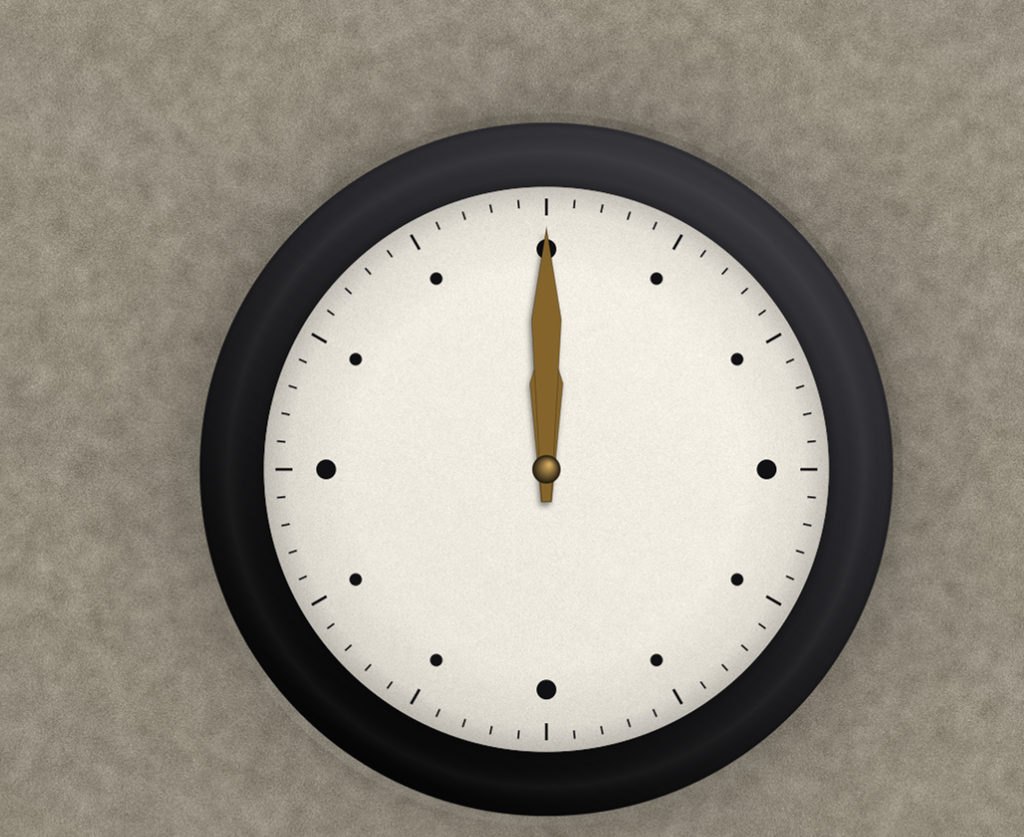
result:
12,00
